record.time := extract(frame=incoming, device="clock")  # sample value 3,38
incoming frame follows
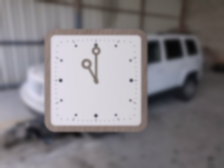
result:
11,00
